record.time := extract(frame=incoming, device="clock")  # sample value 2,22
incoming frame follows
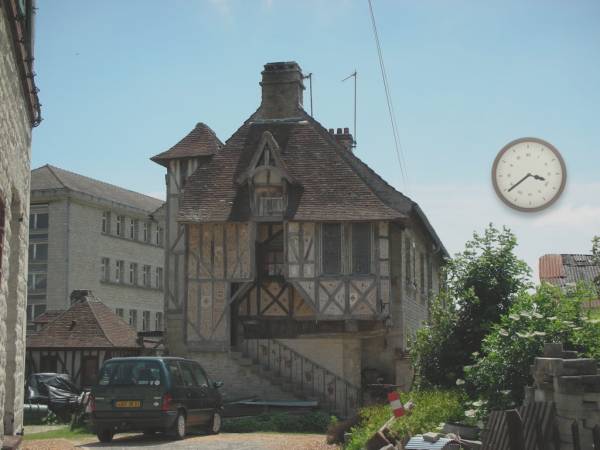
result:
3,39
